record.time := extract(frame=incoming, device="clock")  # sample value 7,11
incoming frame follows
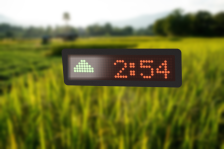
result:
2,54
